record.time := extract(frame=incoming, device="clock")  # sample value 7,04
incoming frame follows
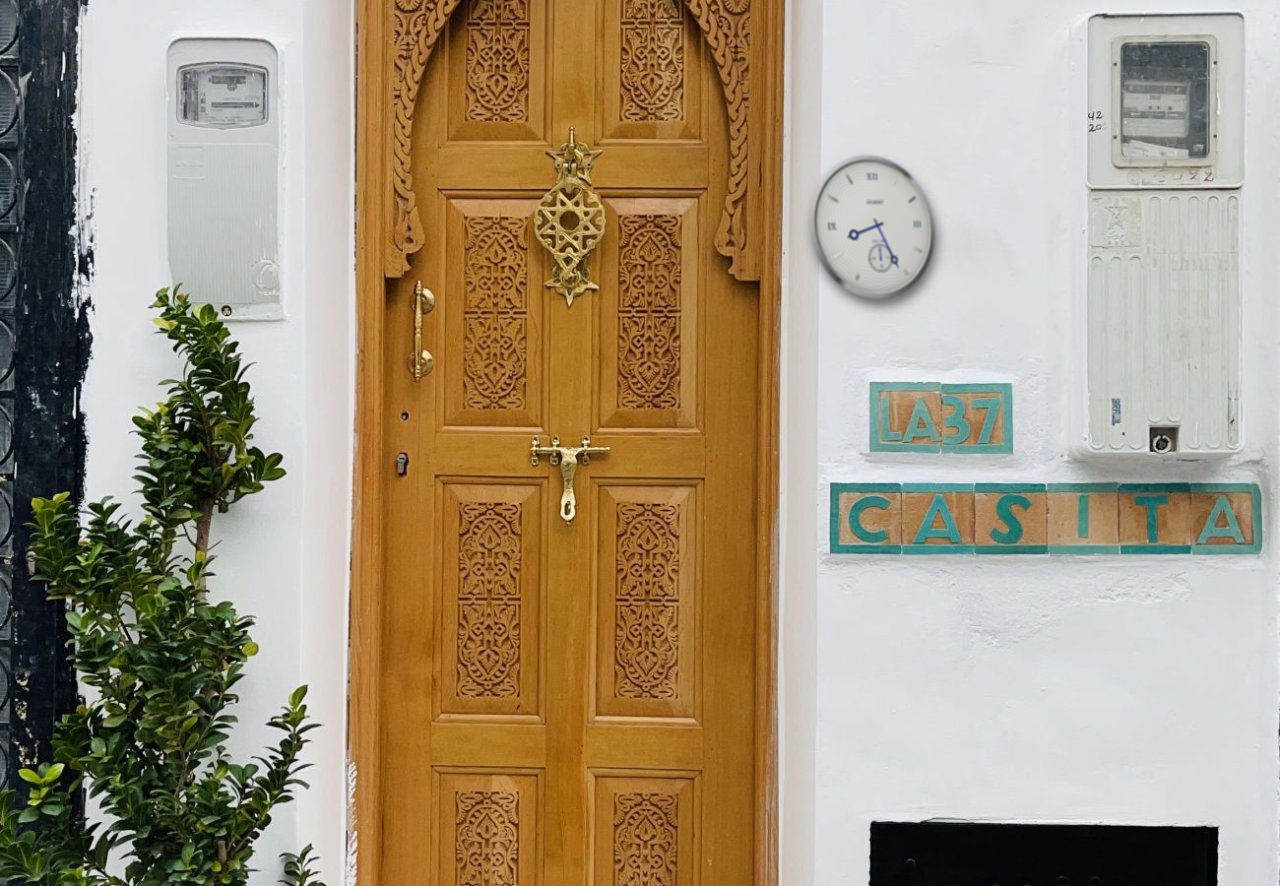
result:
8,26
